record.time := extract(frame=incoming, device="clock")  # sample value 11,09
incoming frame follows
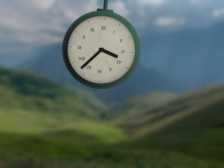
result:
3,37
